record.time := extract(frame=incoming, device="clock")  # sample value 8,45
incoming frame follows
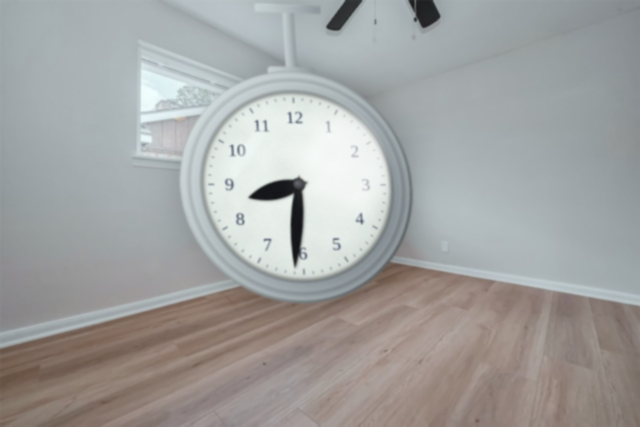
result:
8,31
